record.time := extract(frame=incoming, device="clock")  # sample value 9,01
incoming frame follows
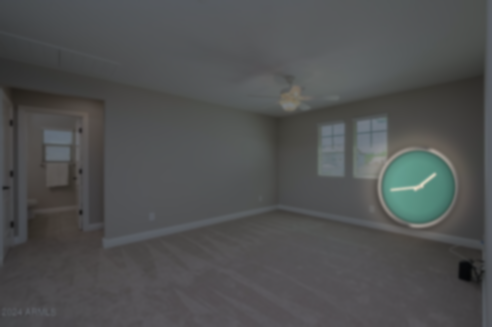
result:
1,44
